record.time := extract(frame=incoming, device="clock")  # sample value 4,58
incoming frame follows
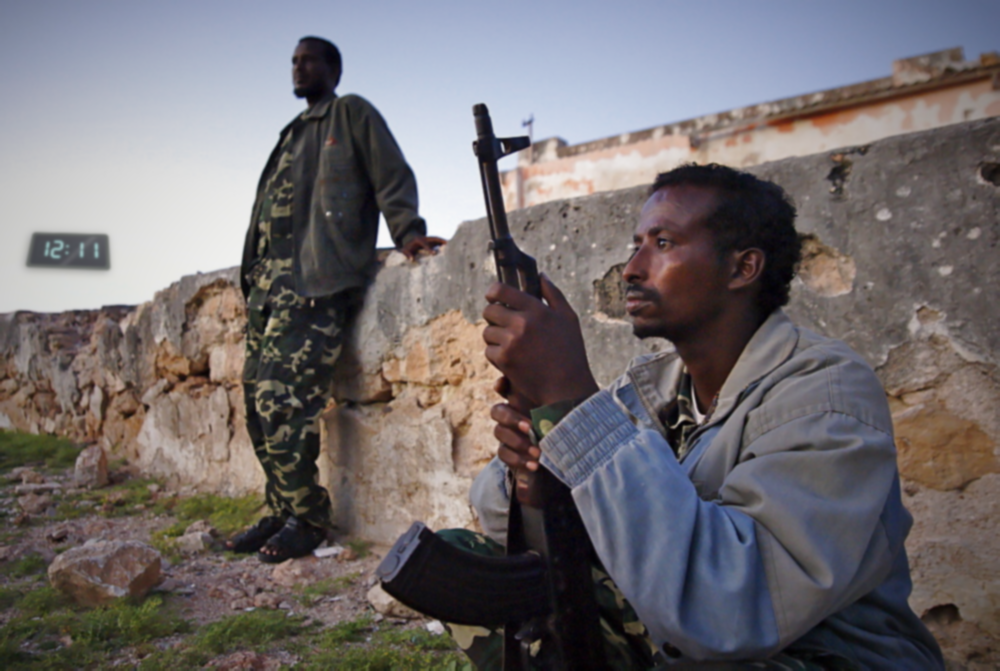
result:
12,11
